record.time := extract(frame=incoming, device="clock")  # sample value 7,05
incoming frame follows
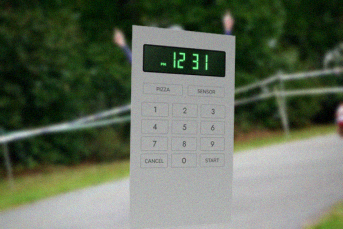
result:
12,31
